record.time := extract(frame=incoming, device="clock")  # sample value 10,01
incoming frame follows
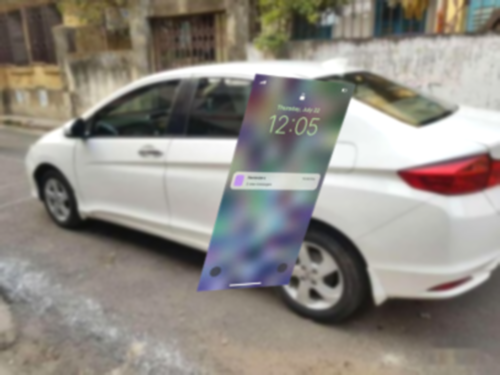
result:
12,05
